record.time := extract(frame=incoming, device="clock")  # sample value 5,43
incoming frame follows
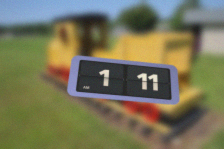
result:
1,11
